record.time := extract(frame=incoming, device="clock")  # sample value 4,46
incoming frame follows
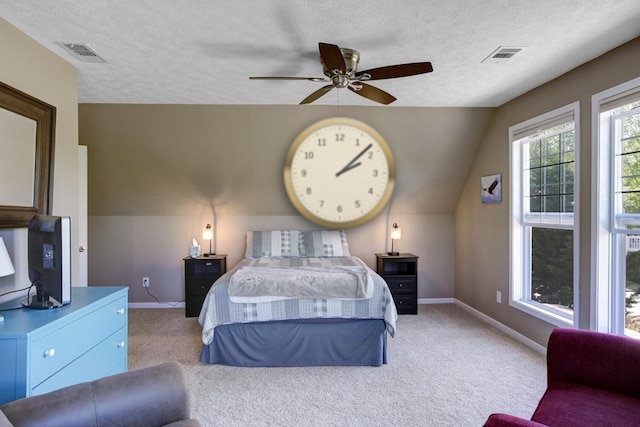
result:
2,08
